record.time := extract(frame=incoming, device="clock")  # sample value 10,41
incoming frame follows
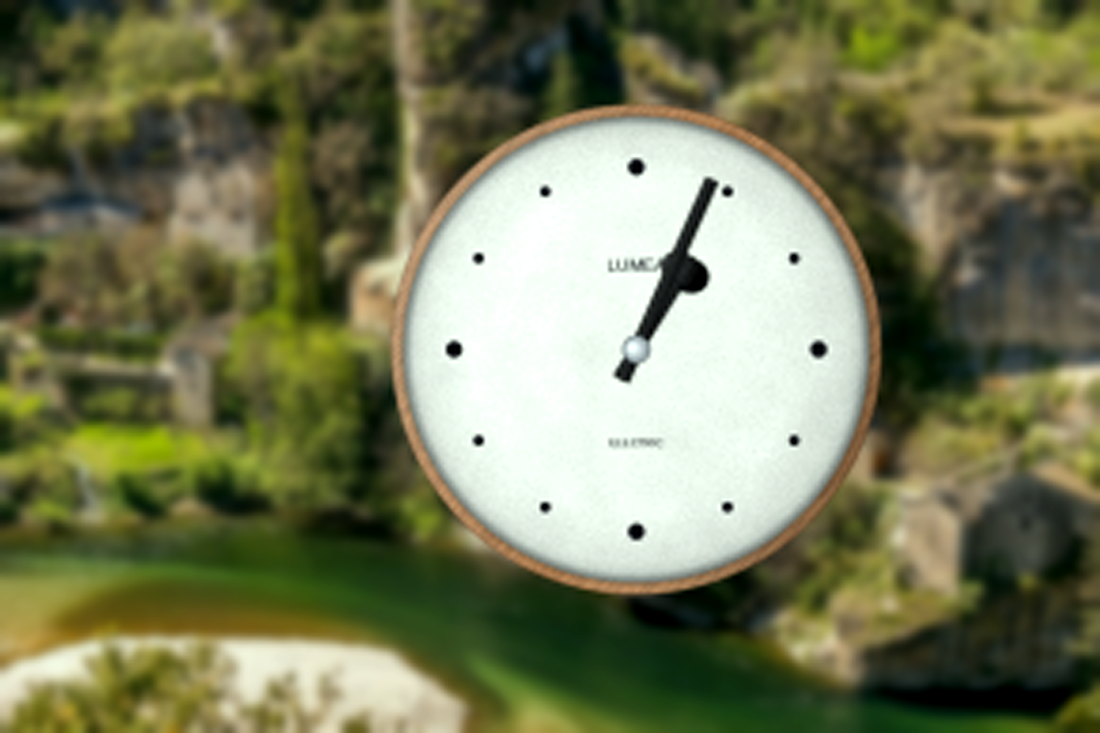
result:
1,04
